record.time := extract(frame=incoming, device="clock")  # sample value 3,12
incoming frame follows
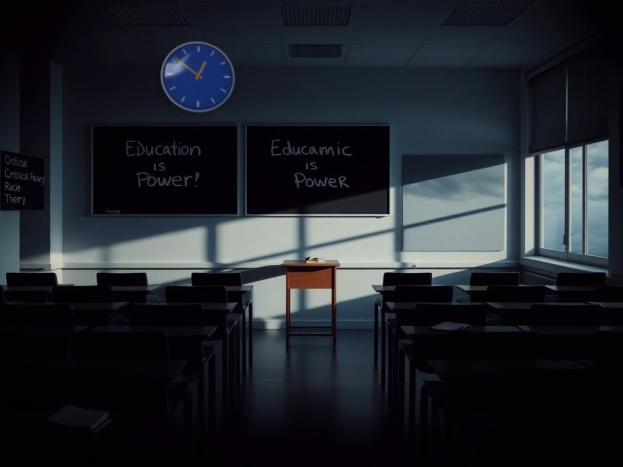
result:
12,51
